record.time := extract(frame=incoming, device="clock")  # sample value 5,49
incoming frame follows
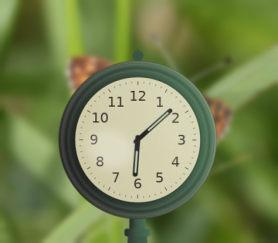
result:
6,08
